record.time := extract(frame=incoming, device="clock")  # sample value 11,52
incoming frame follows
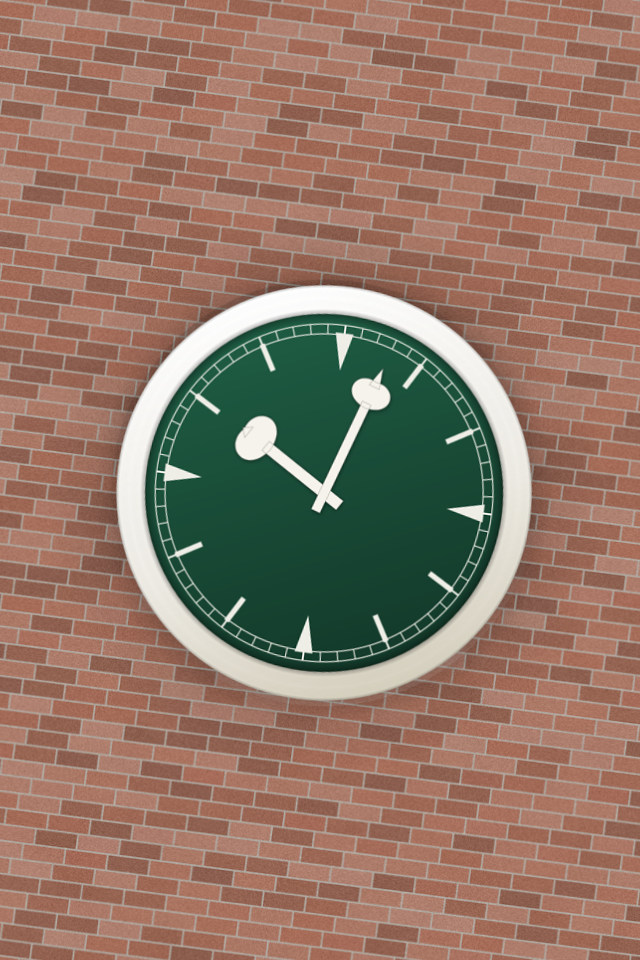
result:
10,03
